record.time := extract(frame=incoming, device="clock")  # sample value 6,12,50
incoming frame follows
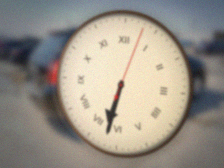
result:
6,32,03
